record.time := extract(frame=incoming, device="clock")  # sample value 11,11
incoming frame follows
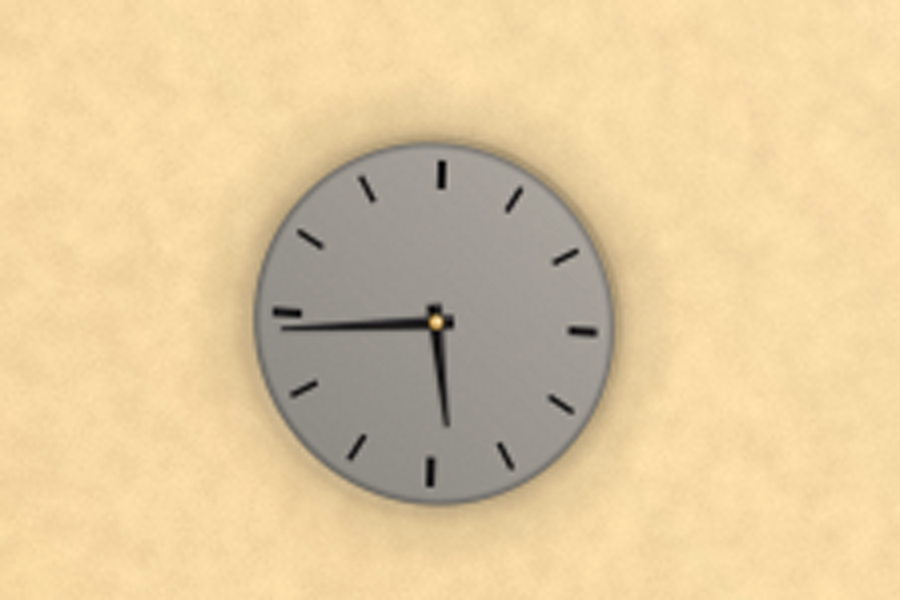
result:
5,44
